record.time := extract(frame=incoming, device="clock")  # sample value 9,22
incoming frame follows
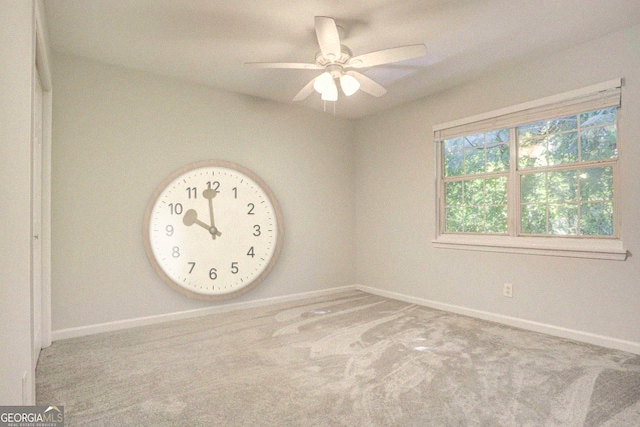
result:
9,59
